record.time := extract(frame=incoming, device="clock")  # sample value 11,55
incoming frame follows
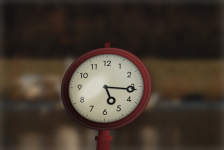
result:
5,16
